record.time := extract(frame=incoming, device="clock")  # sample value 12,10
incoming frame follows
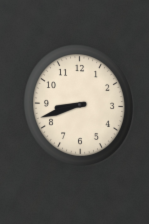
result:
8,42
